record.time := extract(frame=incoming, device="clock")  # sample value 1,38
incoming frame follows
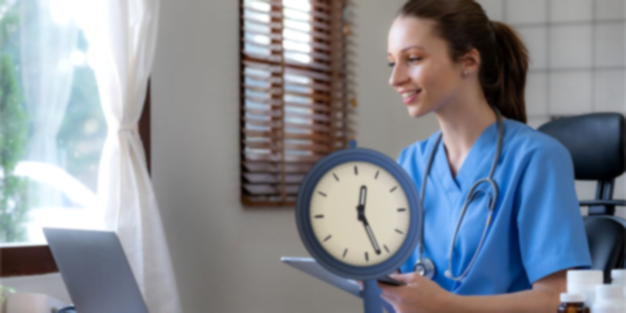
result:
12,27
